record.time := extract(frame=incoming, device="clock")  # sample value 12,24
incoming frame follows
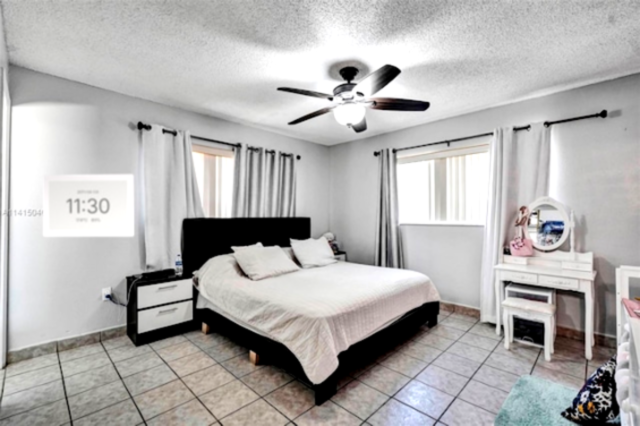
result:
11,30
